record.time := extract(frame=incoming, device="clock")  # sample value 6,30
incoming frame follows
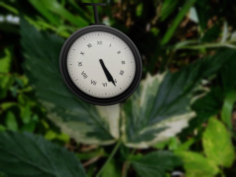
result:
5,26
